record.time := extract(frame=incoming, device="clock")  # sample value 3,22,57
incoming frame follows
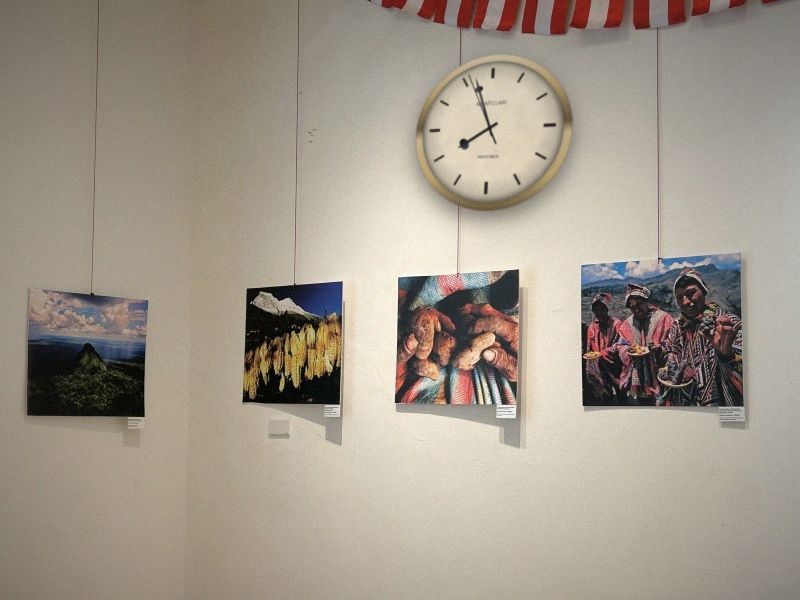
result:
7,56,56
